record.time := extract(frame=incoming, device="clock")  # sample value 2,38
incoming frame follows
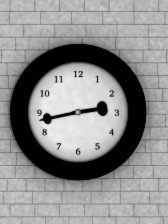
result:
2,43
